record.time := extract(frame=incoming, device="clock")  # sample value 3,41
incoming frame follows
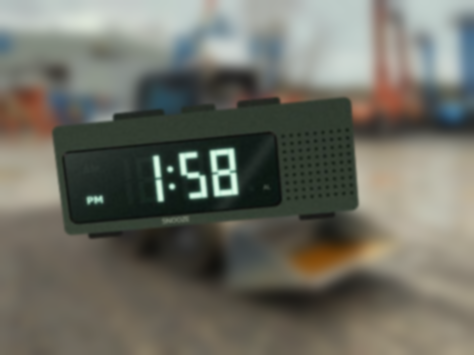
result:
1,58
